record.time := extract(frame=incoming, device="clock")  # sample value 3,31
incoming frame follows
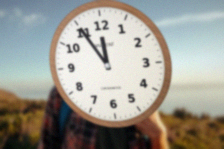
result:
11,55
